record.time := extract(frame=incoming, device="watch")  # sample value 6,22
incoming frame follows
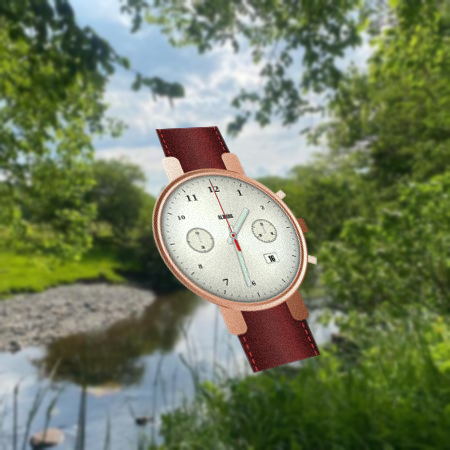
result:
1,31
